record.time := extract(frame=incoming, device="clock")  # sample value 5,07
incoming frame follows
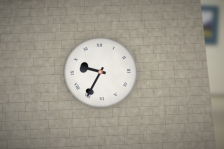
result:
9,35
